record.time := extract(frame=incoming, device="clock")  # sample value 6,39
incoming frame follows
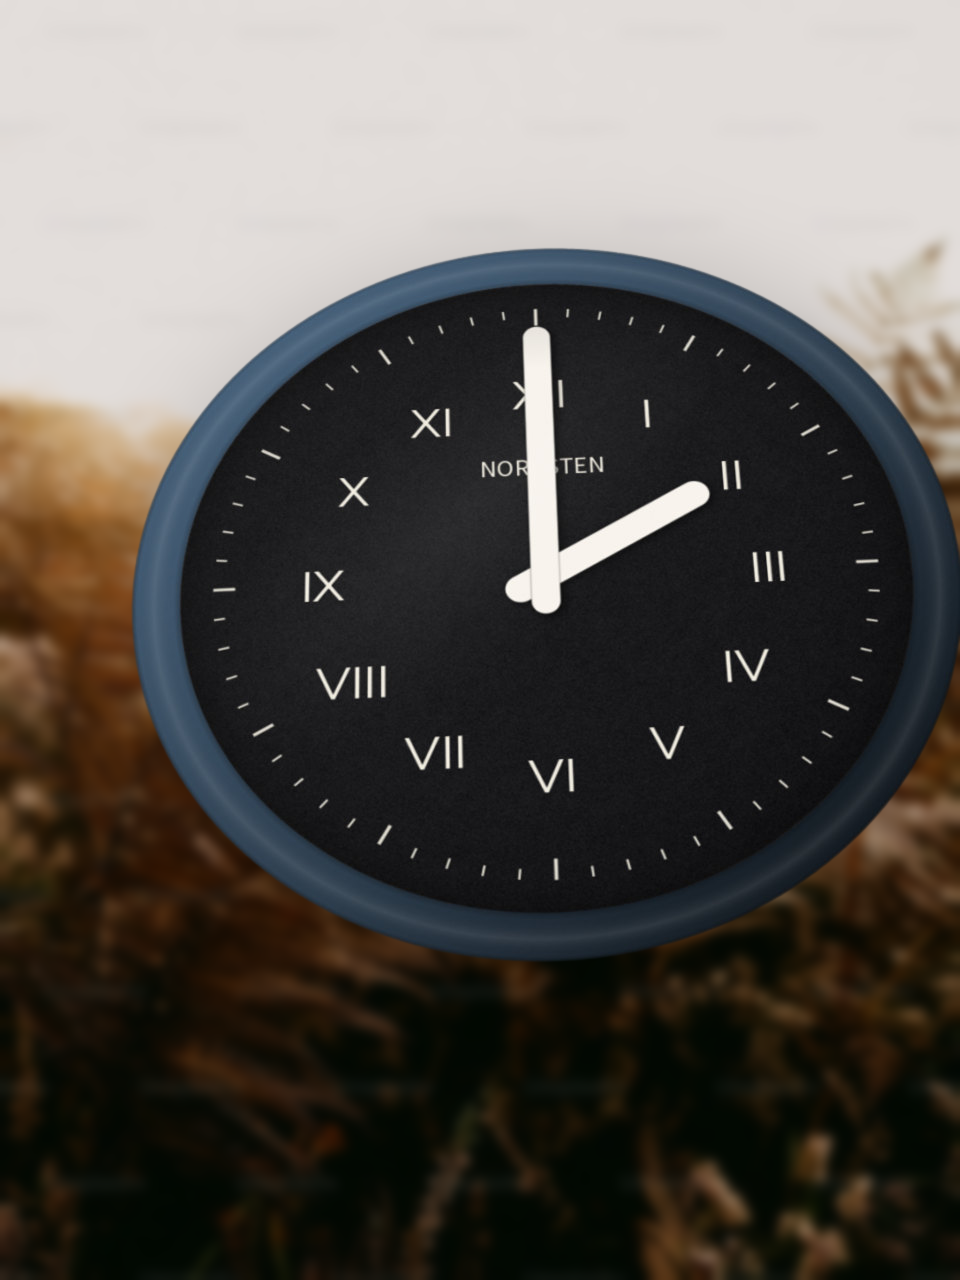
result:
2,00
